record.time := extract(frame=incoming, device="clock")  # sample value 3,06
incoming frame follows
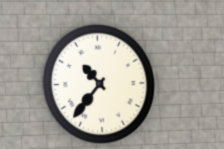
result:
10,37
